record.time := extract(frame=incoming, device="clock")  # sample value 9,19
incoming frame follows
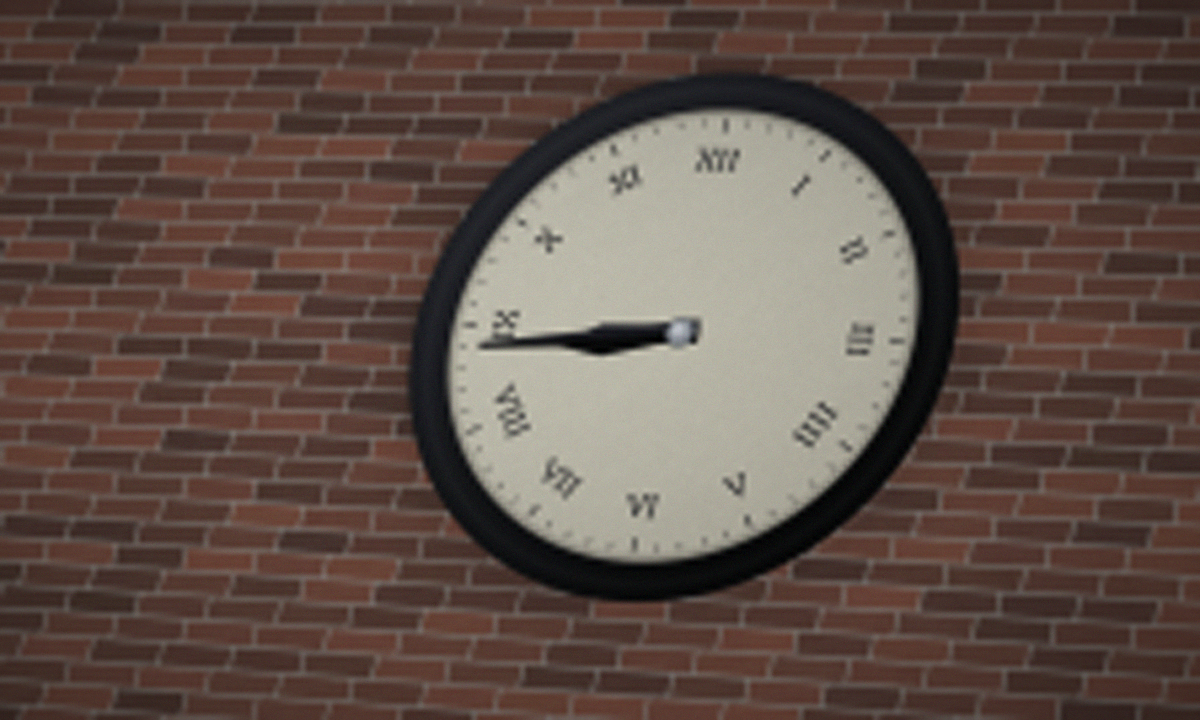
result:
8,44
